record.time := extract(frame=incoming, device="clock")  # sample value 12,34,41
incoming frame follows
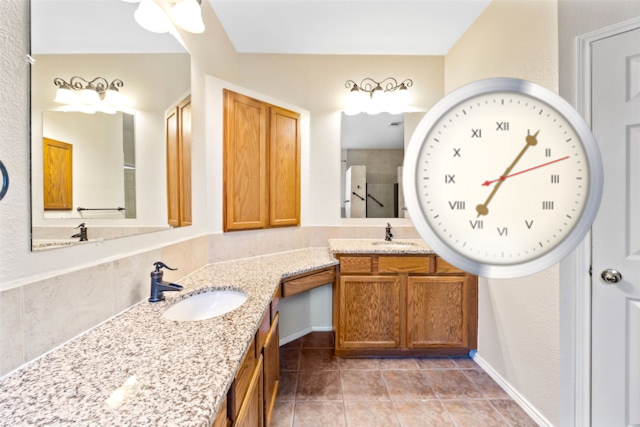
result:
7,06,12
